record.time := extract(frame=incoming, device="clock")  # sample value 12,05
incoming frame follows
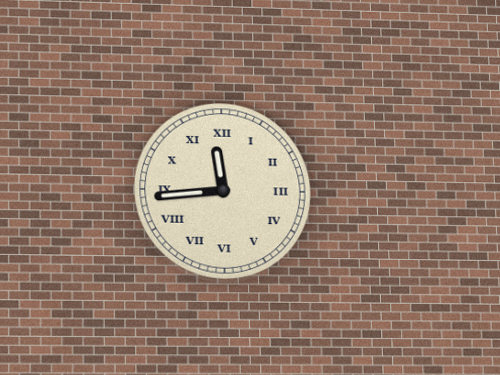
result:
11,44
